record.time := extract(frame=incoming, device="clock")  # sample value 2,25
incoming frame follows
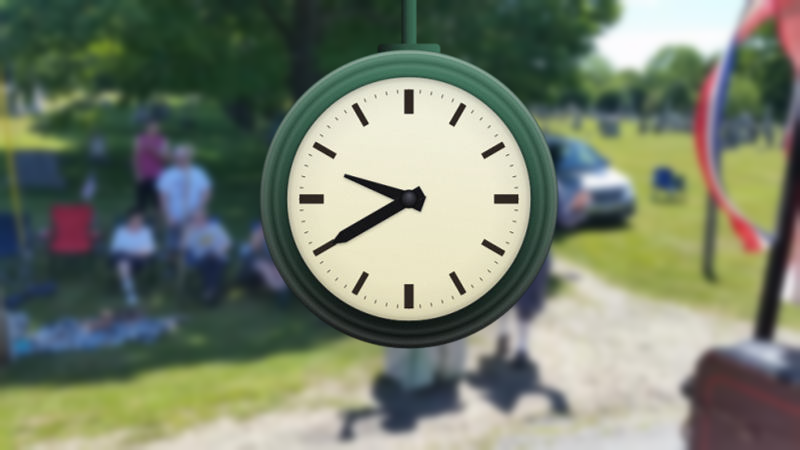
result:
9,40
